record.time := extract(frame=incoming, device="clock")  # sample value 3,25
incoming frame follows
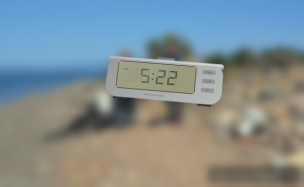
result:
5,22
